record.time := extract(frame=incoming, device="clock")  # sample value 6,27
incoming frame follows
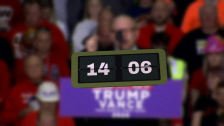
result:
14,06
